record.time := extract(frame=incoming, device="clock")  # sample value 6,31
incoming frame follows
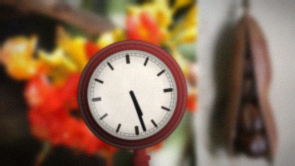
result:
5,28
